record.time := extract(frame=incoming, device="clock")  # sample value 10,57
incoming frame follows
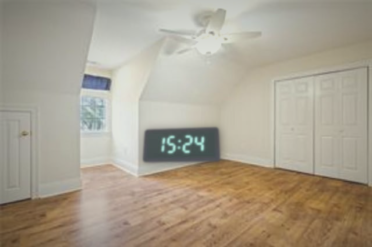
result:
15,24
